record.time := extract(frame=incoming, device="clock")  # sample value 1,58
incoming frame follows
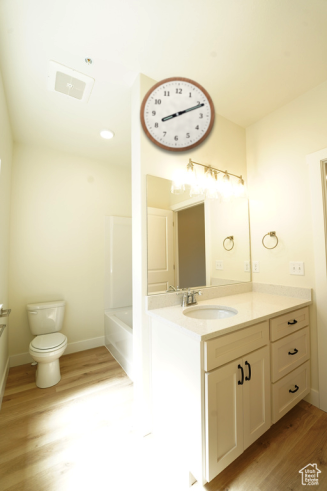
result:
8,11
